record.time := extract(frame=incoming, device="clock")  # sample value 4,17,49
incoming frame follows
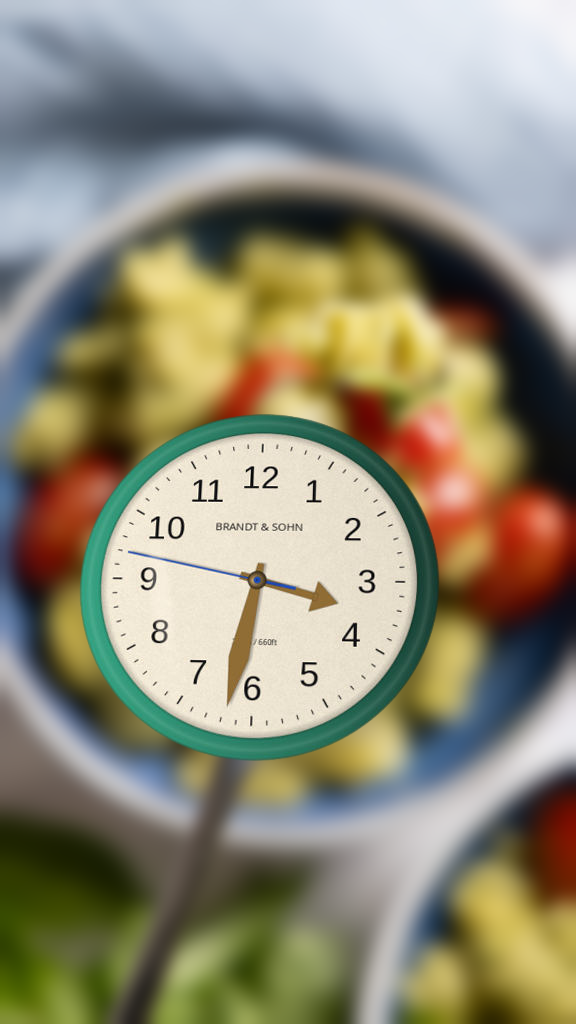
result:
3,31,47
